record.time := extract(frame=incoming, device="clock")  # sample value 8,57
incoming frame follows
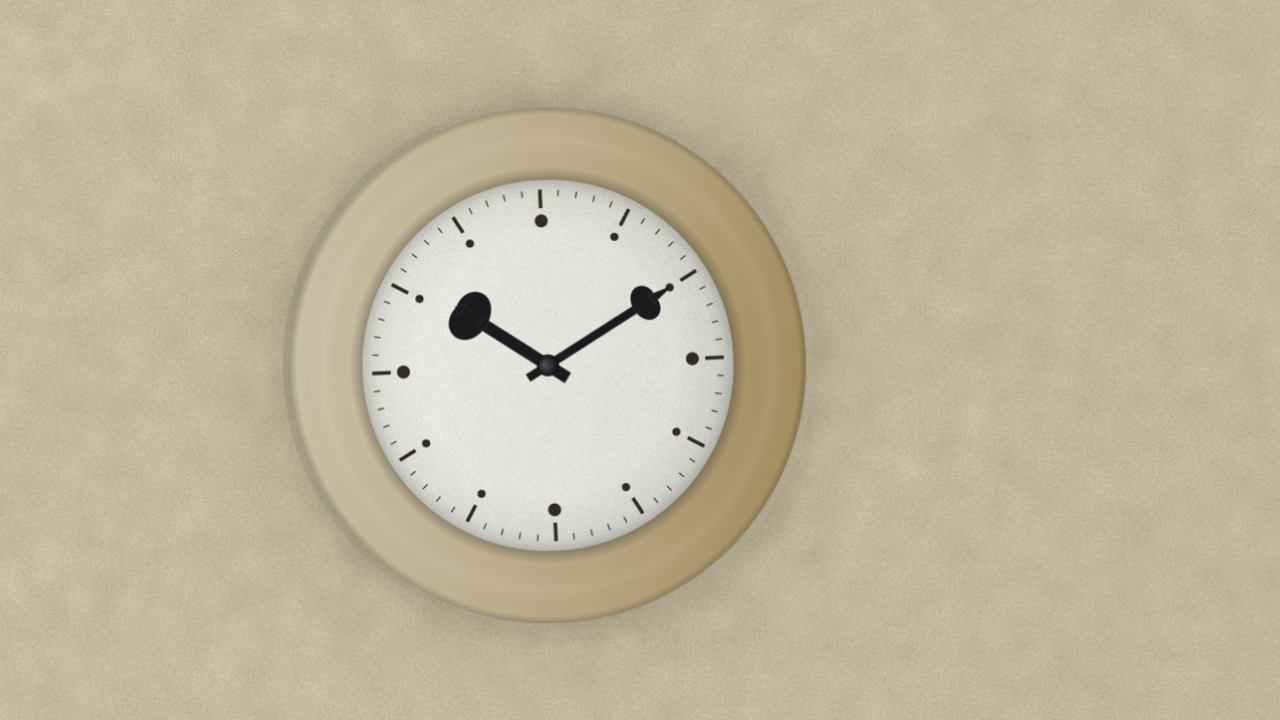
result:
10,10
